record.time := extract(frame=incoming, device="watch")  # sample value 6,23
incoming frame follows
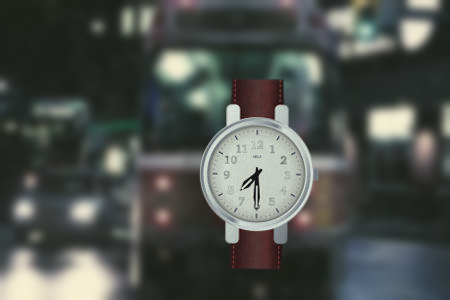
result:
7,30
